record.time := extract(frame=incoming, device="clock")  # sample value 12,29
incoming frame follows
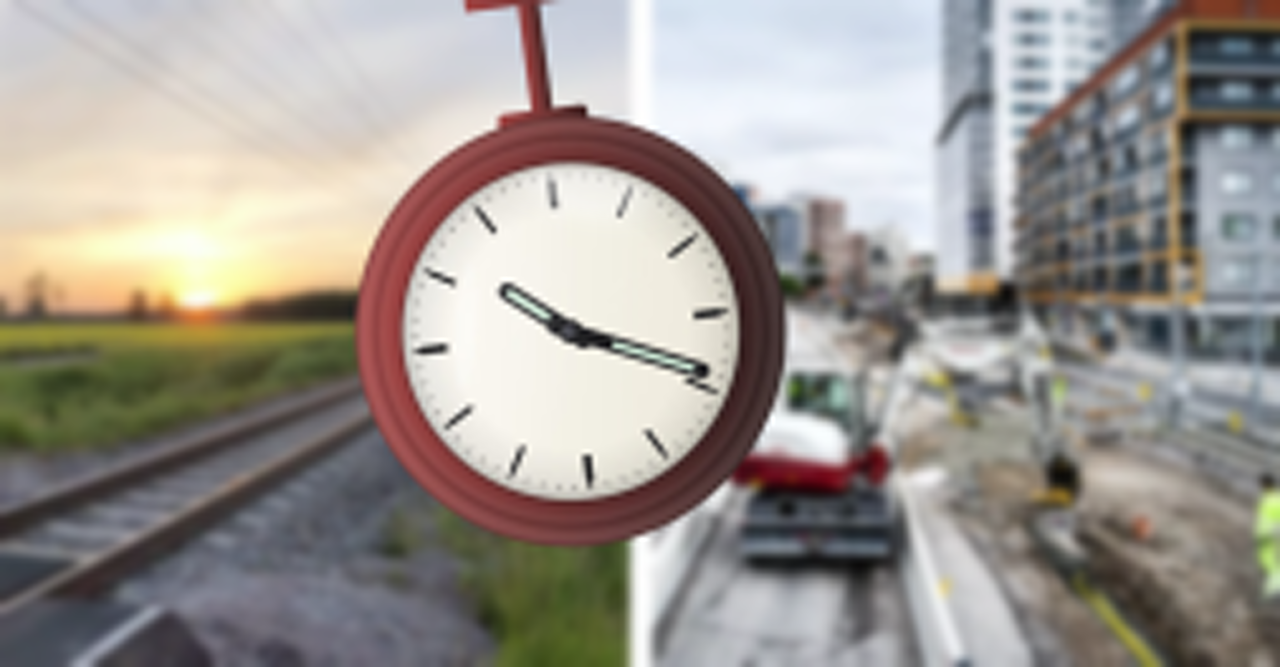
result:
10,19
